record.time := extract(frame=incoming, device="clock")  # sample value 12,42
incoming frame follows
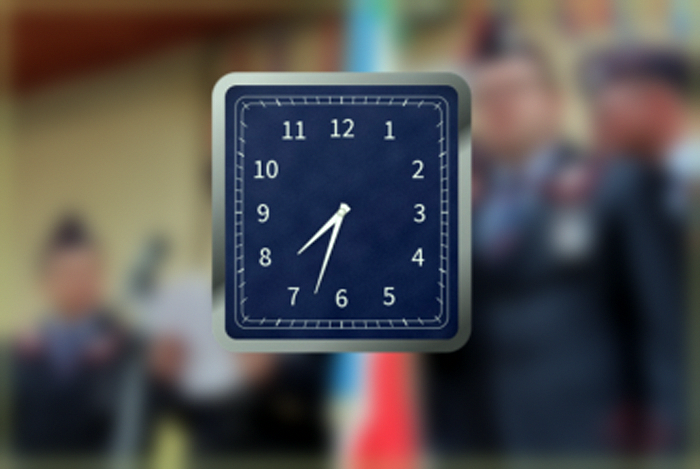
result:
7,33
